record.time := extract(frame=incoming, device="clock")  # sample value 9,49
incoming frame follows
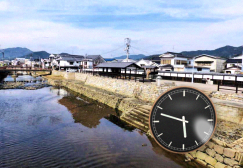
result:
5,48
